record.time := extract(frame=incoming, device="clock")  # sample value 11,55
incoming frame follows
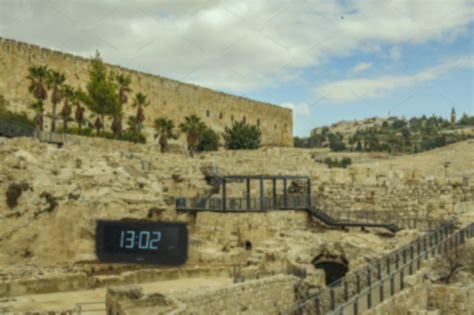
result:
13,02
